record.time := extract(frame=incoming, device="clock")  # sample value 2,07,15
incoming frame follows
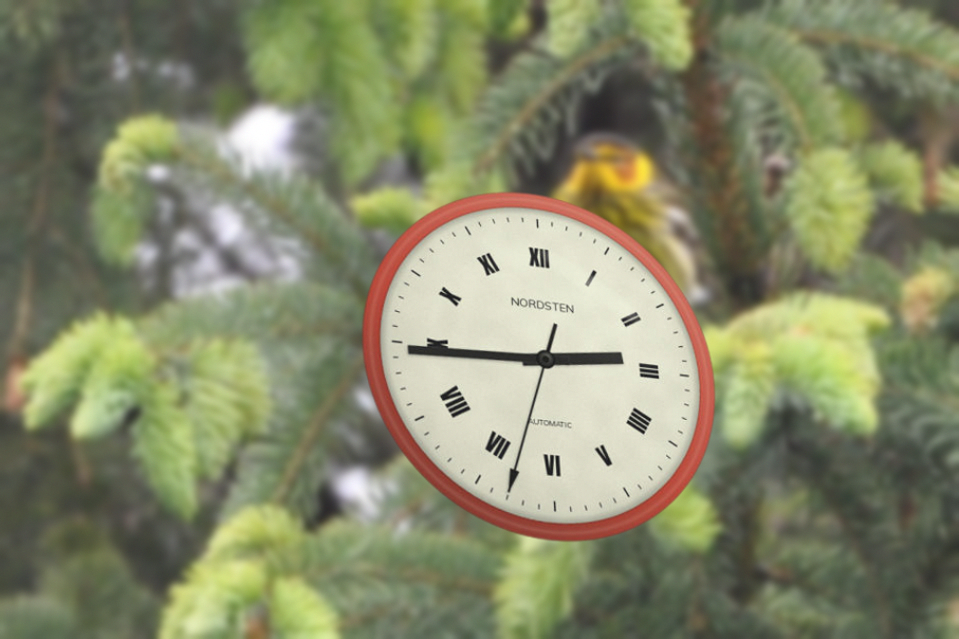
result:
2,44,33
